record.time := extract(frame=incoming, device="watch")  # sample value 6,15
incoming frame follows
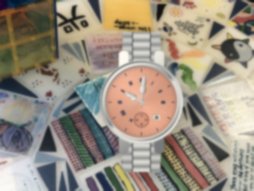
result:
10,01
